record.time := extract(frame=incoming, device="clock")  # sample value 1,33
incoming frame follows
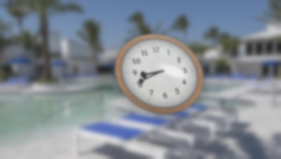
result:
8,41
